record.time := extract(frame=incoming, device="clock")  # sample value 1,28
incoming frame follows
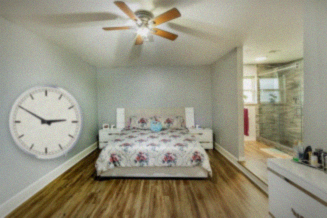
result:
2,50
